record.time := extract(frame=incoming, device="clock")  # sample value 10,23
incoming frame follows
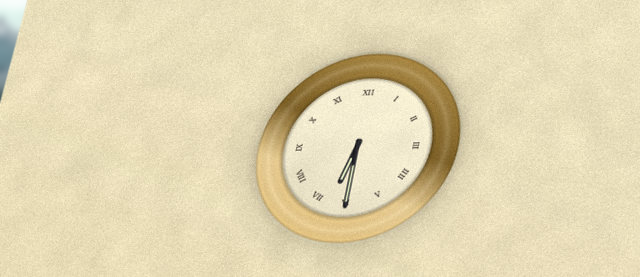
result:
6,30
